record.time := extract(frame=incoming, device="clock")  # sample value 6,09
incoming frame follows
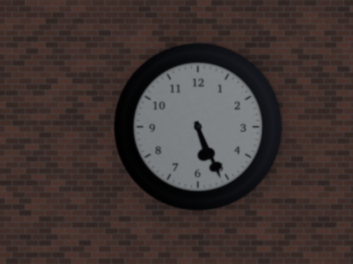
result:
5,26
